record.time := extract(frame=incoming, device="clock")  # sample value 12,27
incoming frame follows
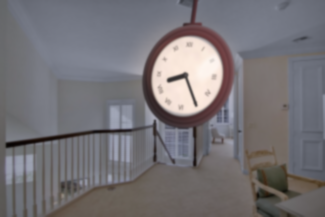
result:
8,25
